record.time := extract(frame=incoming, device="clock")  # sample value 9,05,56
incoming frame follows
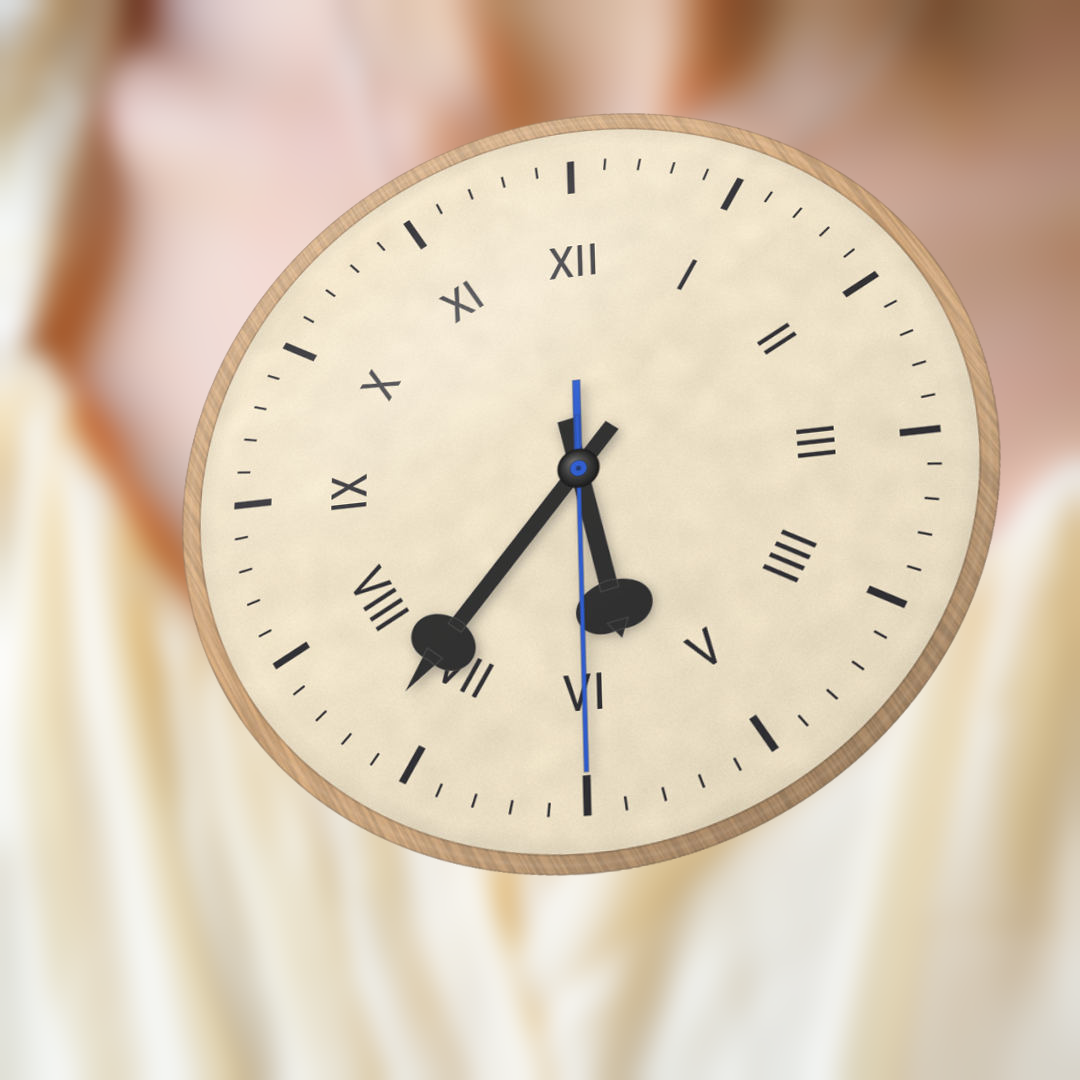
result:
5,36,30
